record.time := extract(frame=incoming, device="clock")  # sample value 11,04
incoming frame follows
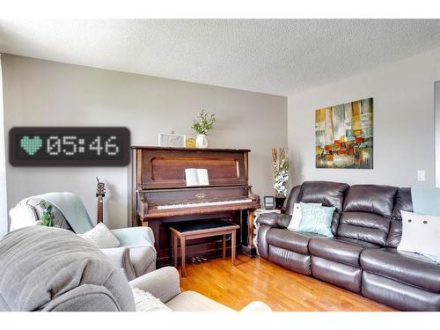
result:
5,46
